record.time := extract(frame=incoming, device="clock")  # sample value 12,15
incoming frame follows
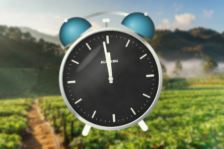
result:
11,59
